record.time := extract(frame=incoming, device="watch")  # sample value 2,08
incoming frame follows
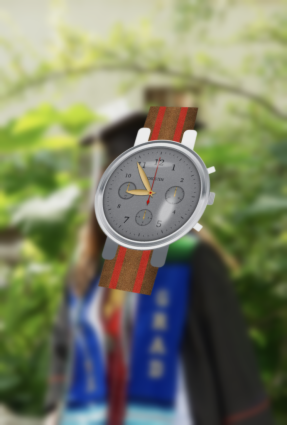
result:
8,54
